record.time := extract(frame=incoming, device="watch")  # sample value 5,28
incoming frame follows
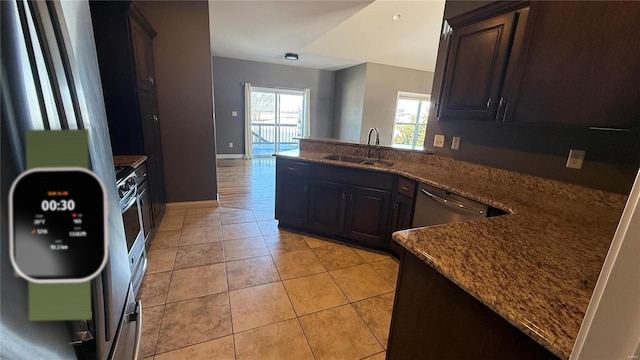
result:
0,30
